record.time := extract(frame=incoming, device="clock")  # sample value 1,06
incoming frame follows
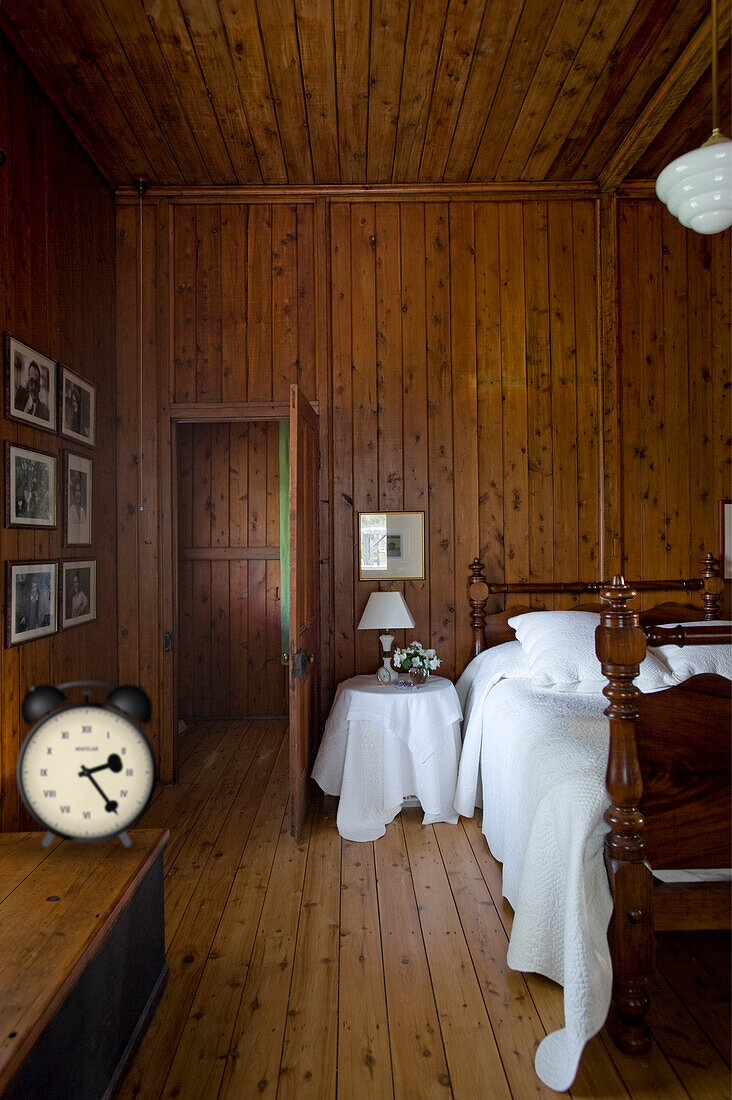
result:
2,24
